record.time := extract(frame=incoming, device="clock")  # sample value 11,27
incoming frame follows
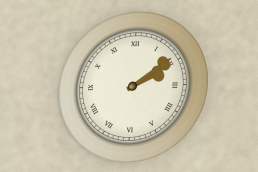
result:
2,09
